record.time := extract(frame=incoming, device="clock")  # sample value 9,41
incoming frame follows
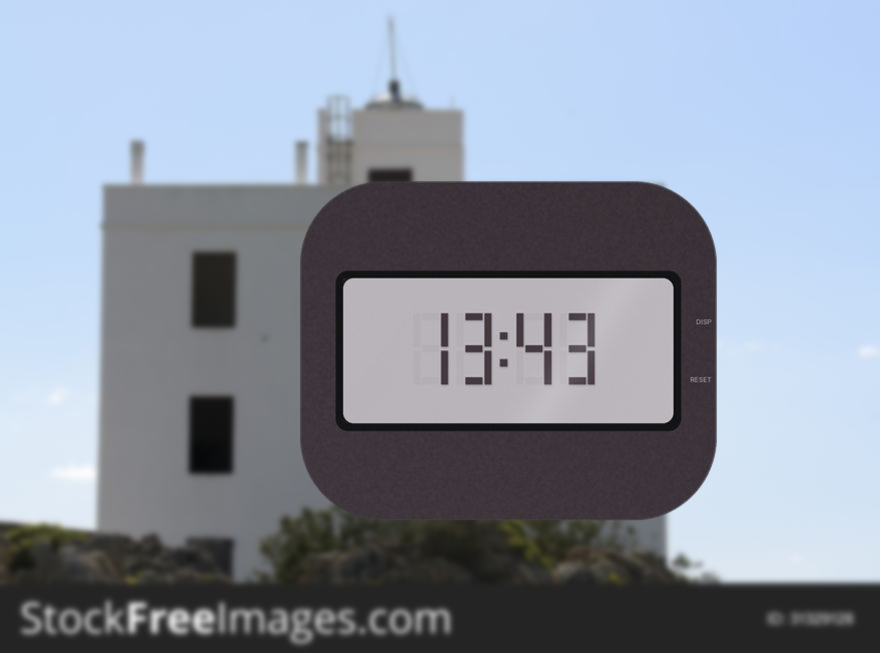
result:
13,43
